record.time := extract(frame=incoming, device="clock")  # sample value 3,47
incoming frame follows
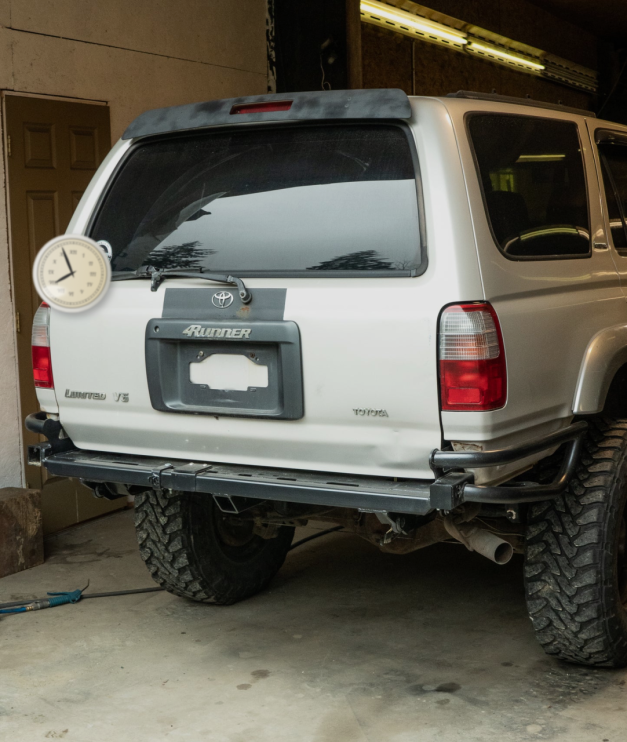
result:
7,56
